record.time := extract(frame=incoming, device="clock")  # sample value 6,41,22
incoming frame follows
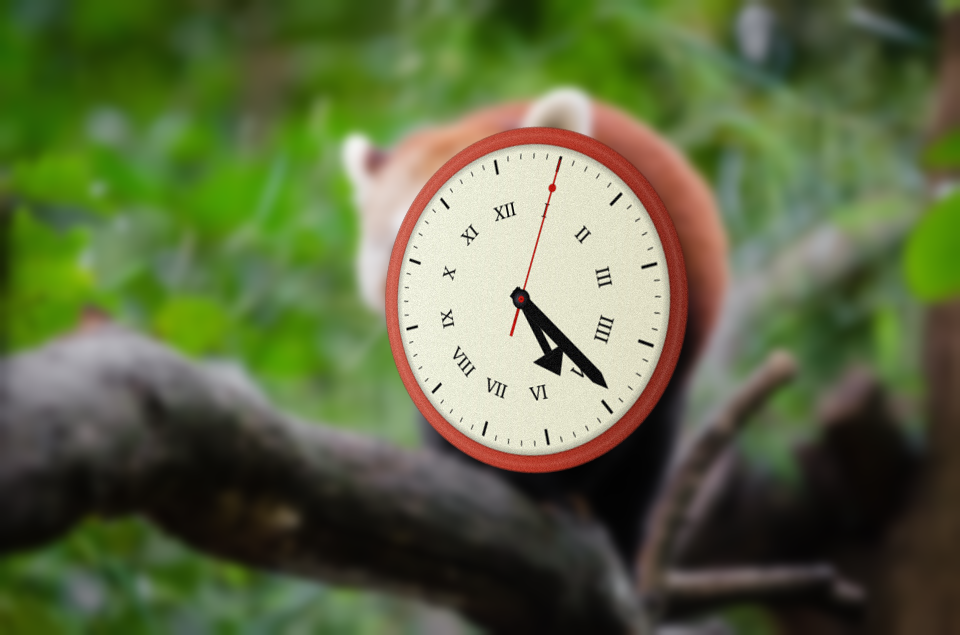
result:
5,24,05
